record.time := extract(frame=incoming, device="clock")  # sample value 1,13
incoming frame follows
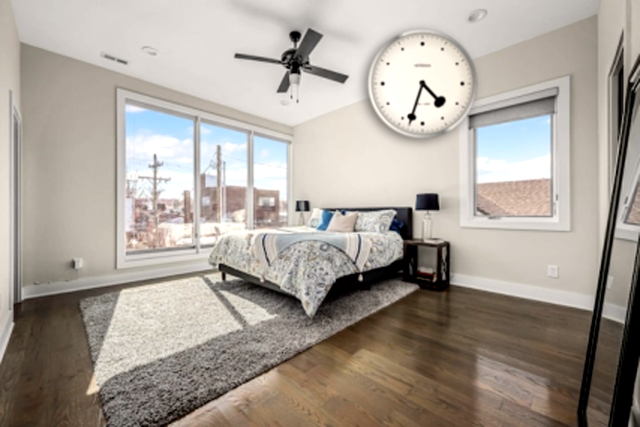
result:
4,33
